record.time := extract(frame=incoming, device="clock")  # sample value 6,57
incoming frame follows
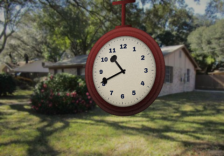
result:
10,41
